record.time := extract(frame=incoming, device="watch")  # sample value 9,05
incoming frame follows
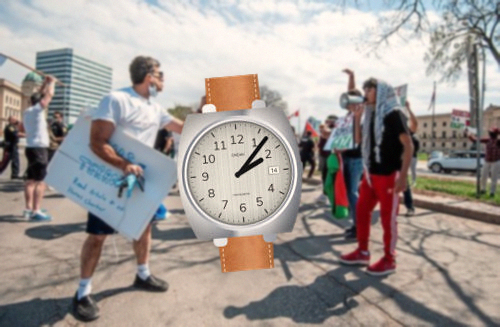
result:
2,07
